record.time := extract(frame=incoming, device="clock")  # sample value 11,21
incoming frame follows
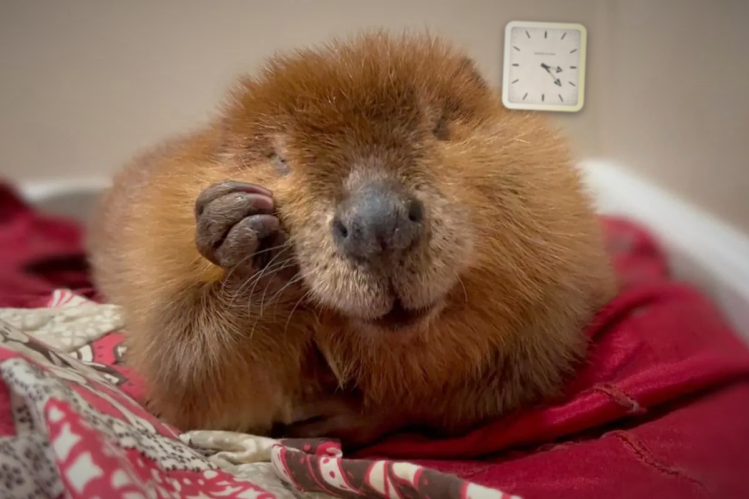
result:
3,23
